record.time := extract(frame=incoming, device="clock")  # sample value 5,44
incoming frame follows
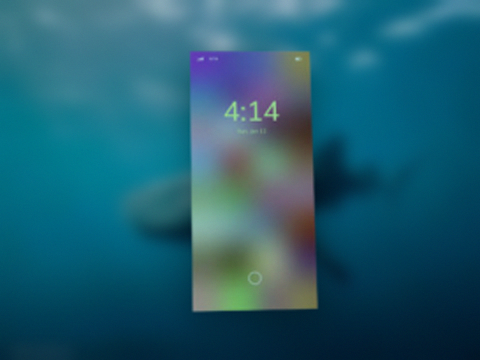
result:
4,14
